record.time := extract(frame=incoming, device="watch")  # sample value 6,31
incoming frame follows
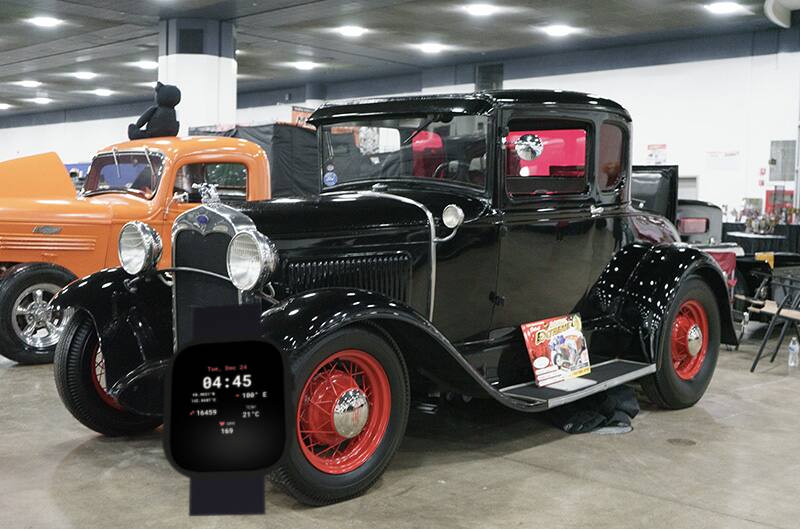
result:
4,45
